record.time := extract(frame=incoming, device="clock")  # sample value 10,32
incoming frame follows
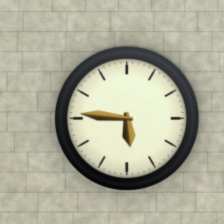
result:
5,46
